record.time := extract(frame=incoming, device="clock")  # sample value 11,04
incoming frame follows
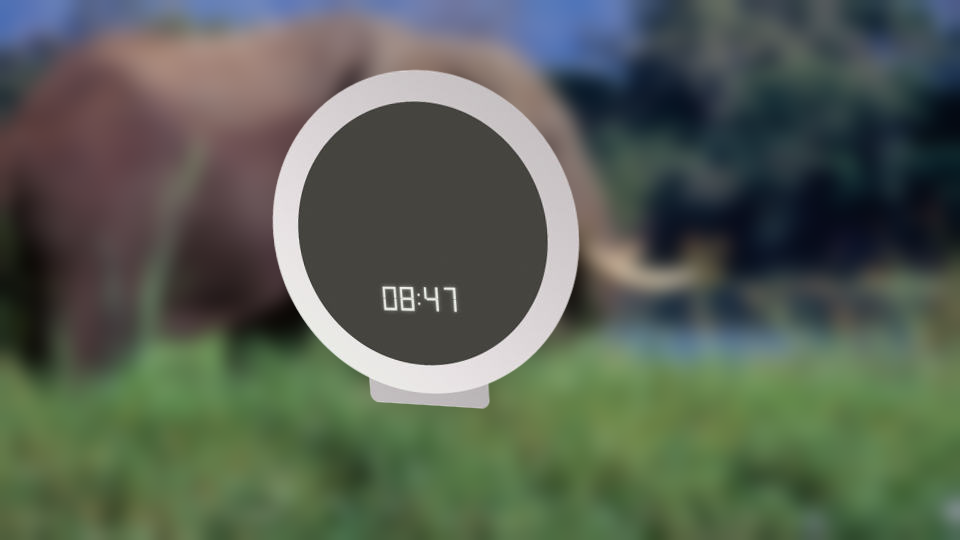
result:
8,47
